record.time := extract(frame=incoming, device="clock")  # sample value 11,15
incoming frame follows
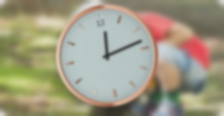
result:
12,13
